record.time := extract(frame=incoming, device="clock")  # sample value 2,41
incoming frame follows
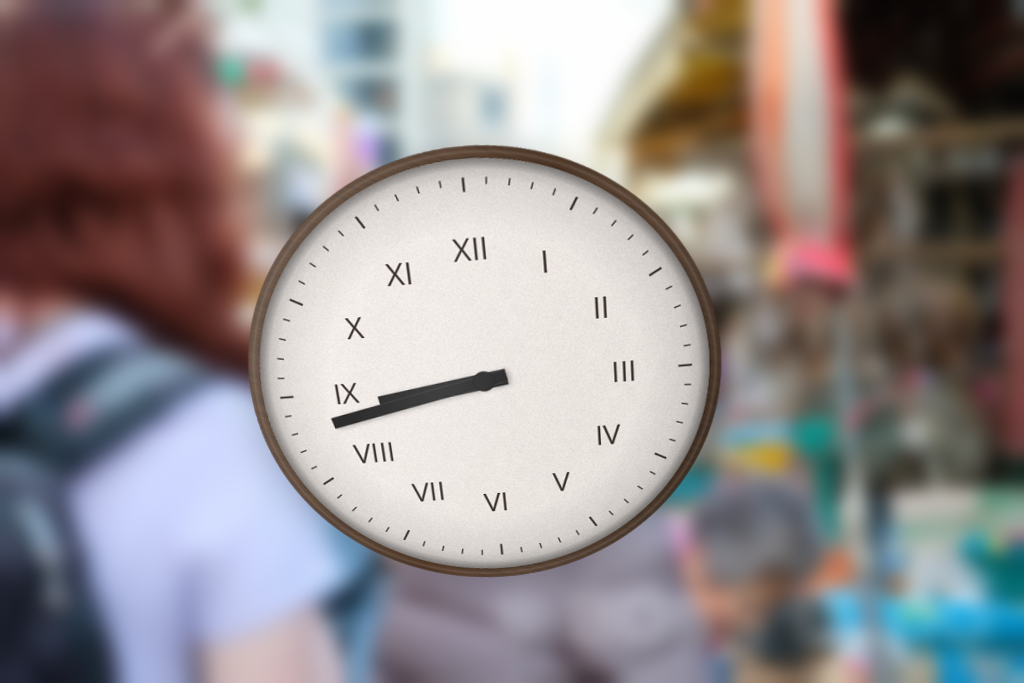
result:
8,43
